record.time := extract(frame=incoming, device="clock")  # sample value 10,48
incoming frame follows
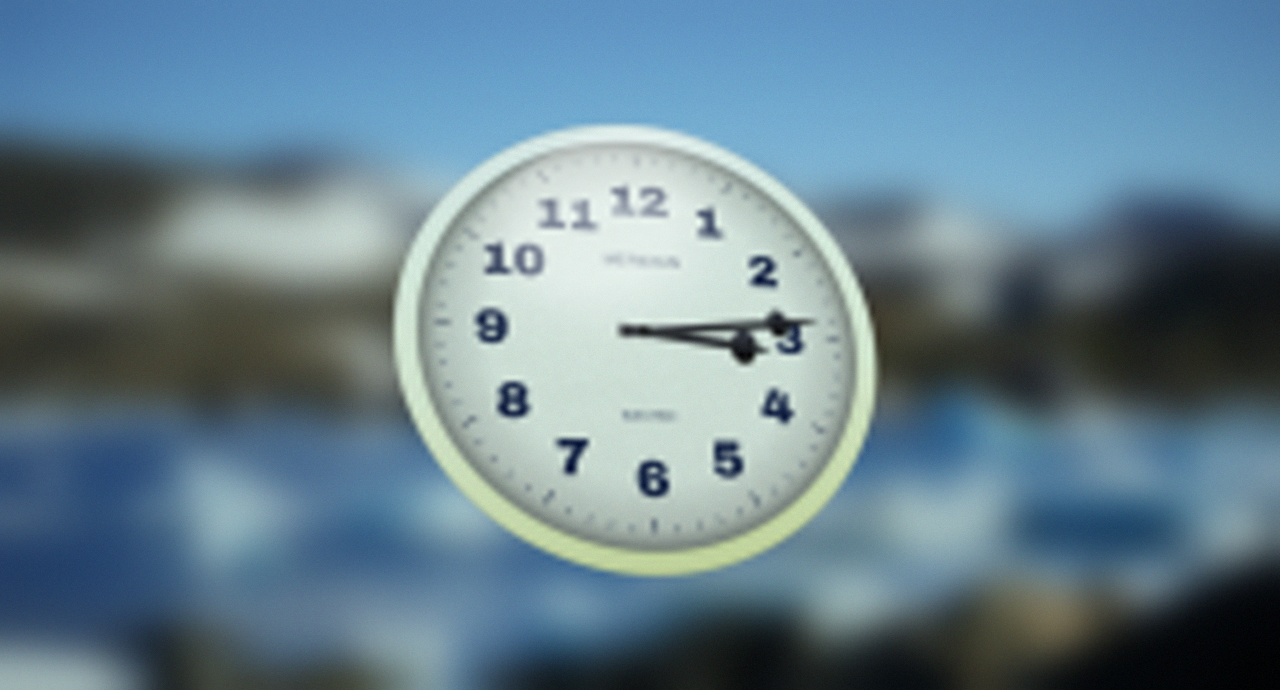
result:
3,14
